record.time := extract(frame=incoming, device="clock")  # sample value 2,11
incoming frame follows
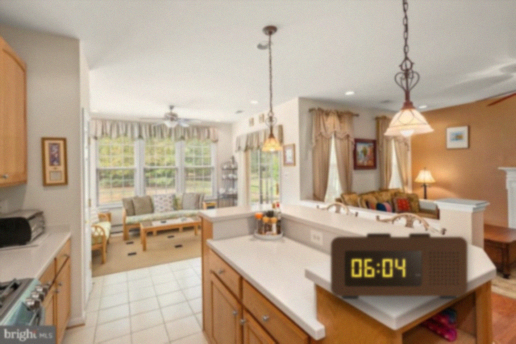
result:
6,04
